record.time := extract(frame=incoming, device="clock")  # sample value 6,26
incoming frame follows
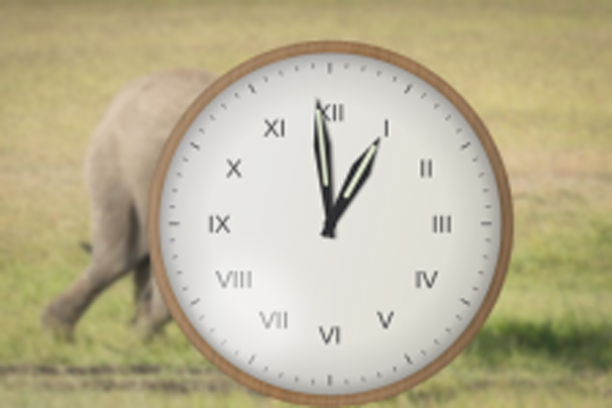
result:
12,59
